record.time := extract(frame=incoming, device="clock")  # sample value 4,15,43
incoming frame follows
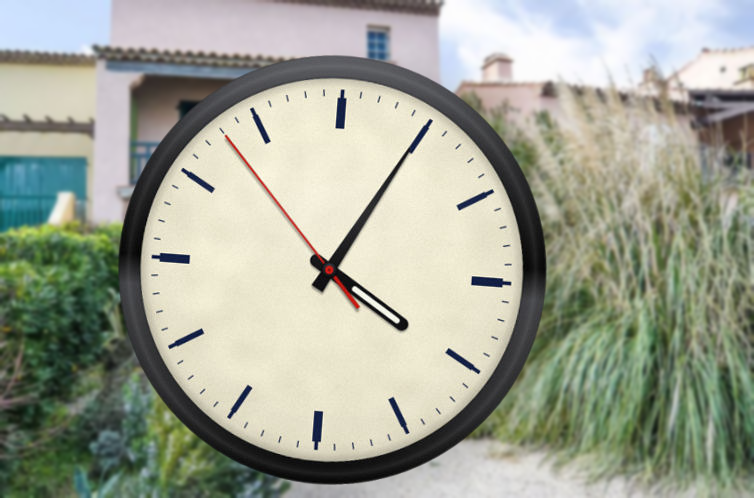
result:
4,04,53
